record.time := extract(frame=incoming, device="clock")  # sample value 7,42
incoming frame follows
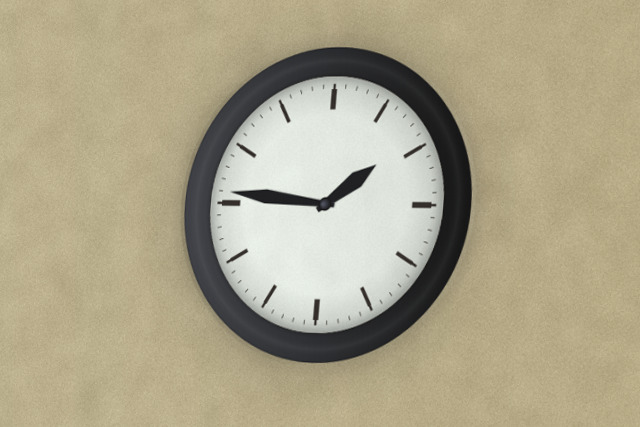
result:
1,46
